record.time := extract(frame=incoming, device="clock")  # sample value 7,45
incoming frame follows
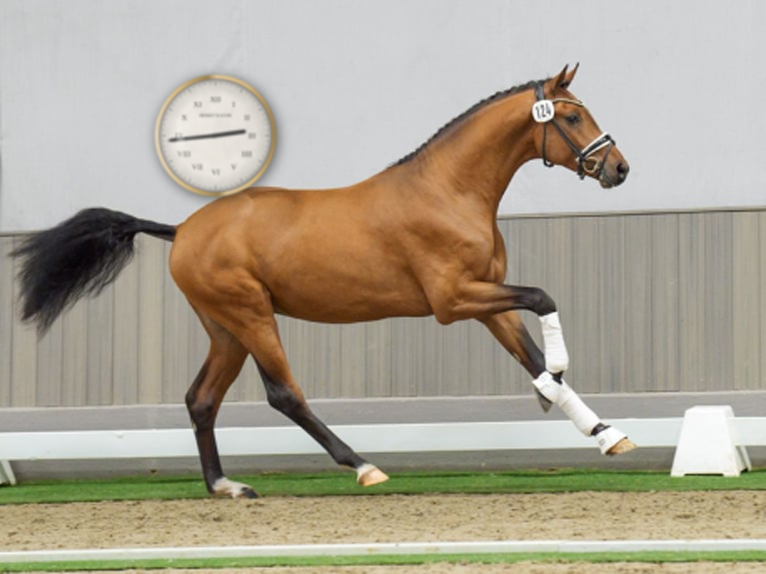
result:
2,44
